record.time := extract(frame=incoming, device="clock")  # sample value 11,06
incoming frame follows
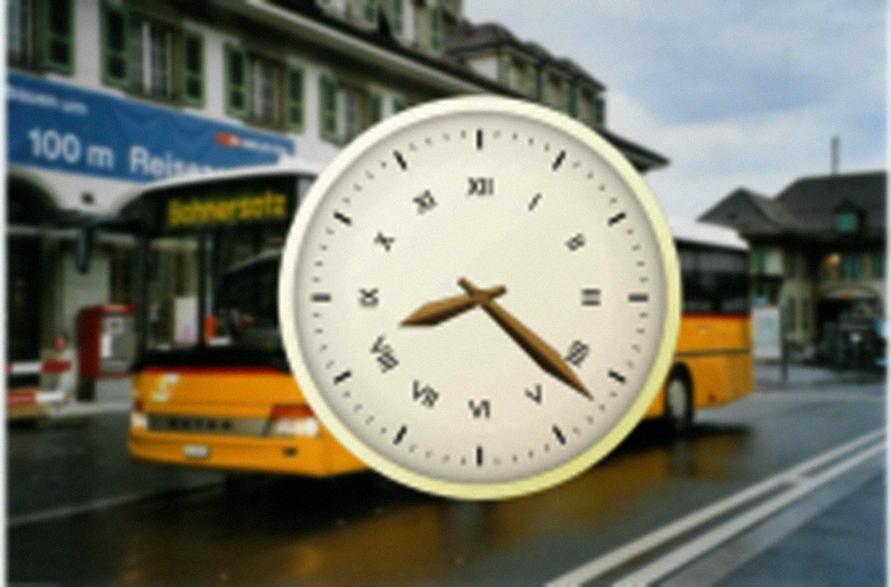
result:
8,22
